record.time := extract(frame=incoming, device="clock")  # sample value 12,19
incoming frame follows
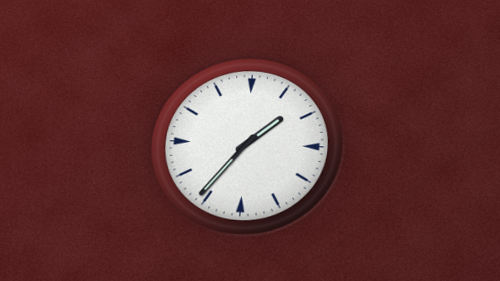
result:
1,36
